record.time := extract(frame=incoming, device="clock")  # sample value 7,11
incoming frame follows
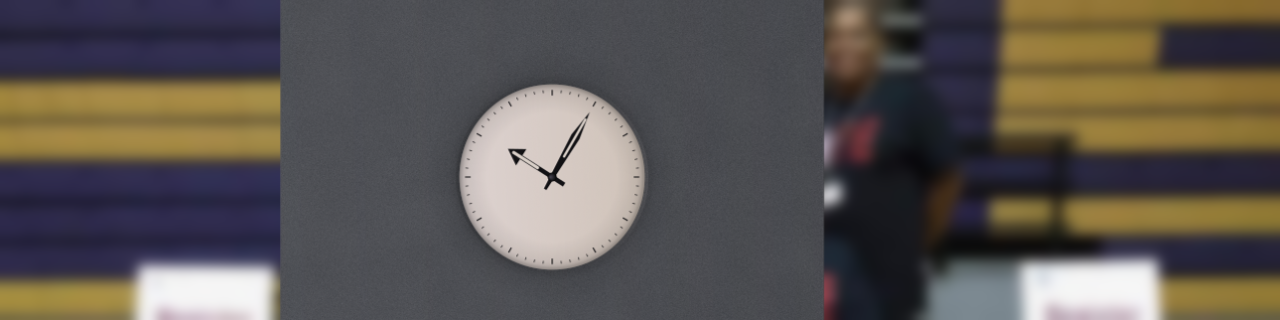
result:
10,05
